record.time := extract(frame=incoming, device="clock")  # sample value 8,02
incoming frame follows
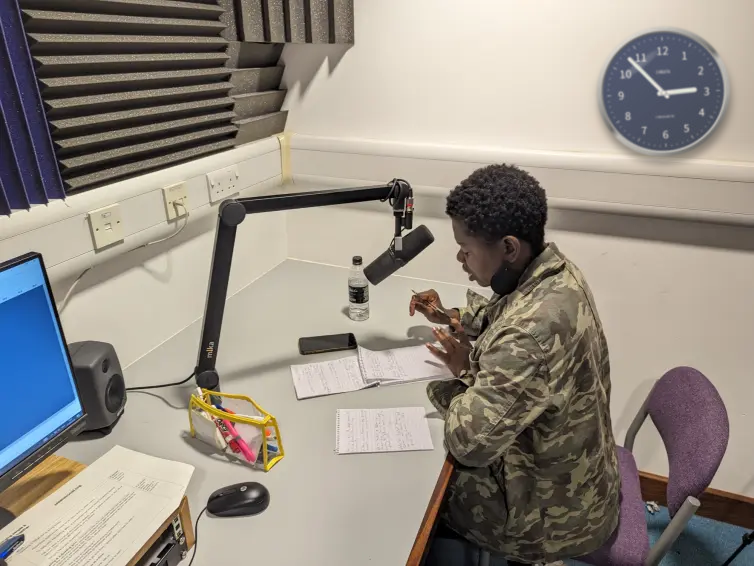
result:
2,53
